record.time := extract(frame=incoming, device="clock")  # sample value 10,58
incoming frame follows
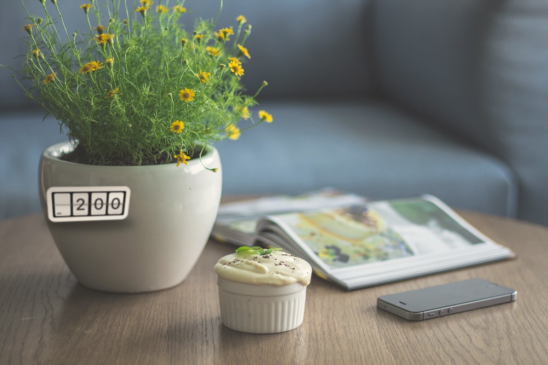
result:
2,00
